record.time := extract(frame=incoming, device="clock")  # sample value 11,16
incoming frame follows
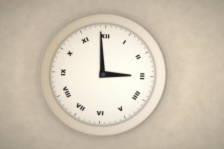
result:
2,59
